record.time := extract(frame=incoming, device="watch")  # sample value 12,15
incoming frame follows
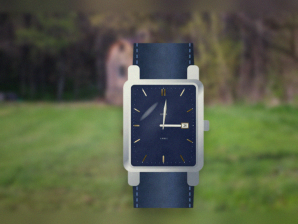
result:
3,01
